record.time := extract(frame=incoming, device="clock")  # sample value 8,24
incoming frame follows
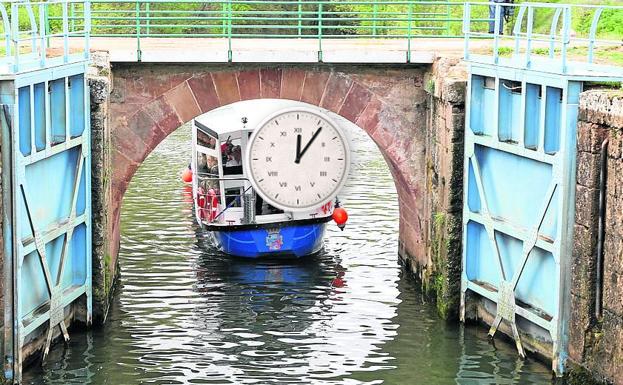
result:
12,06
